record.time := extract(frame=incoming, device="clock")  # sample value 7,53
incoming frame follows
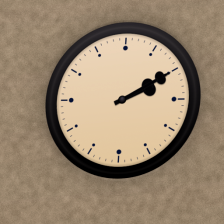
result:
2,10
